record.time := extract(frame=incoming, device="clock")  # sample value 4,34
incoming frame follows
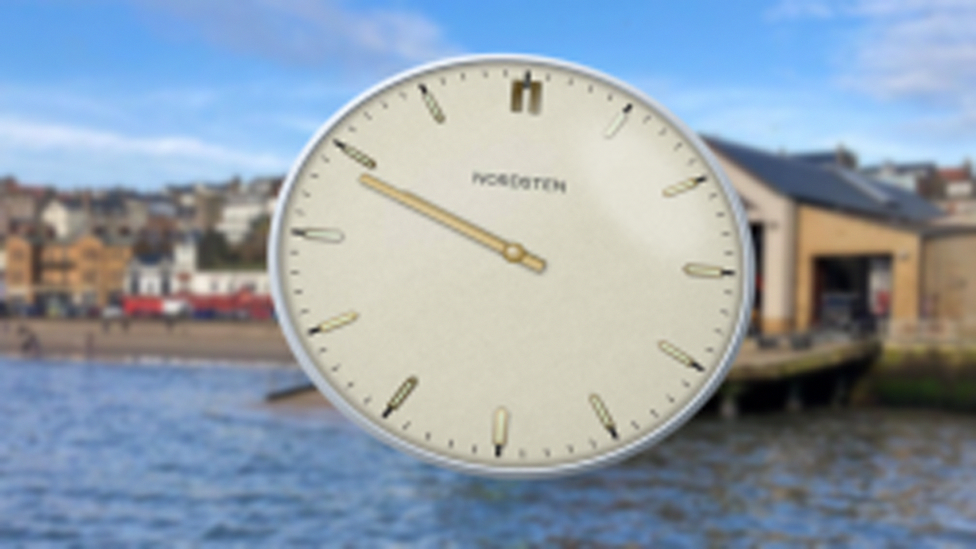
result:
9,49
